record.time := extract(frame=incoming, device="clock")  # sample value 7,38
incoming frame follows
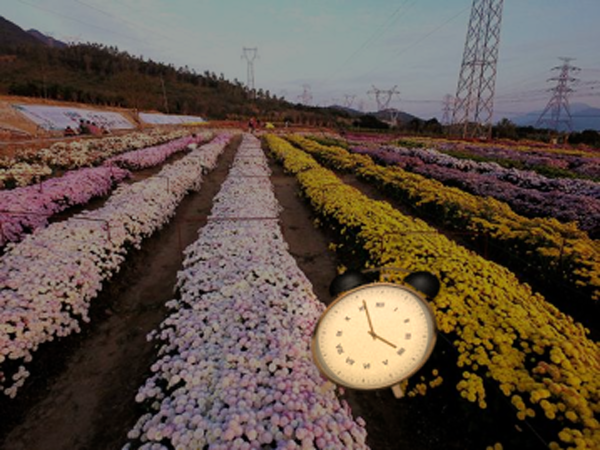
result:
3,56
